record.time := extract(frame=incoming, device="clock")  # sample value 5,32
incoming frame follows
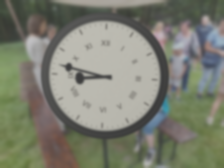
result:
8,47
